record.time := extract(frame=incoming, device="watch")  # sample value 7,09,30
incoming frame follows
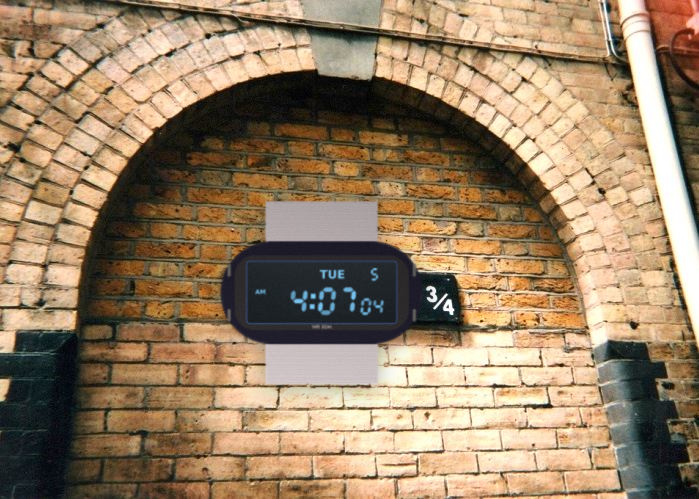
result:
4,07,04
